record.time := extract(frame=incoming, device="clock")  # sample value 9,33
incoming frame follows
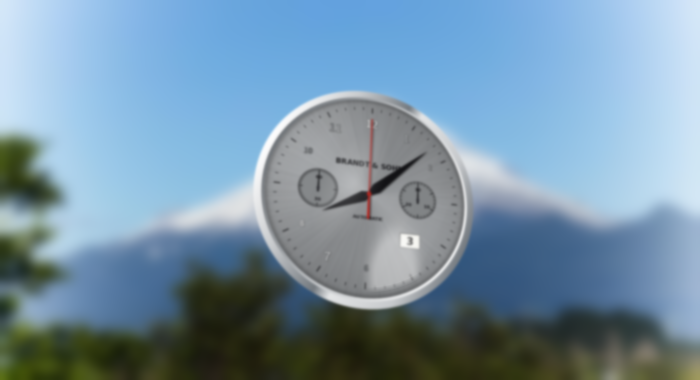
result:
8,08
